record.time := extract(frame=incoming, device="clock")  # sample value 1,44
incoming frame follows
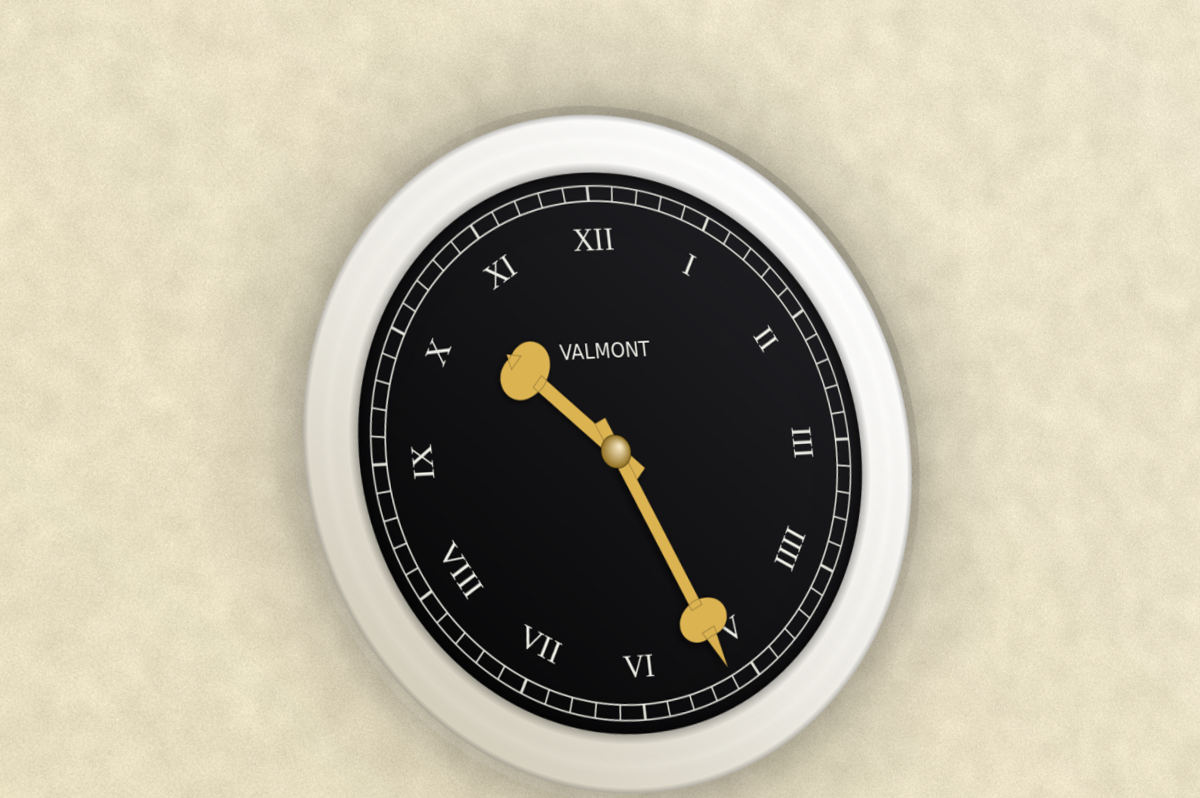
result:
10,26
